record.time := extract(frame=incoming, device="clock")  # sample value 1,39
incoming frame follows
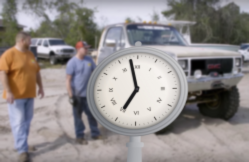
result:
6,58
